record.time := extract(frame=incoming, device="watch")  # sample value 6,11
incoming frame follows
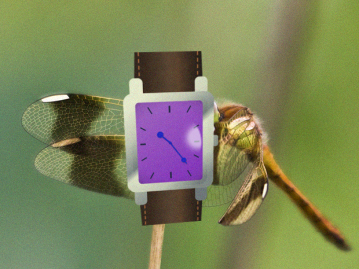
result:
10,24
